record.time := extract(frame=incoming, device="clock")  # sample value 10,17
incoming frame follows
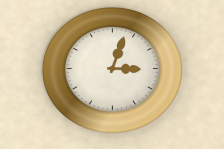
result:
3,03
